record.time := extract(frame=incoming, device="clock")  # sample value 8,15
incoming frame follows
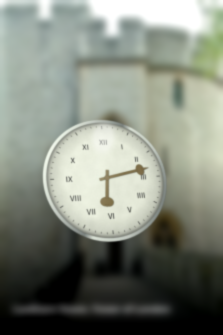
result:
6,13
